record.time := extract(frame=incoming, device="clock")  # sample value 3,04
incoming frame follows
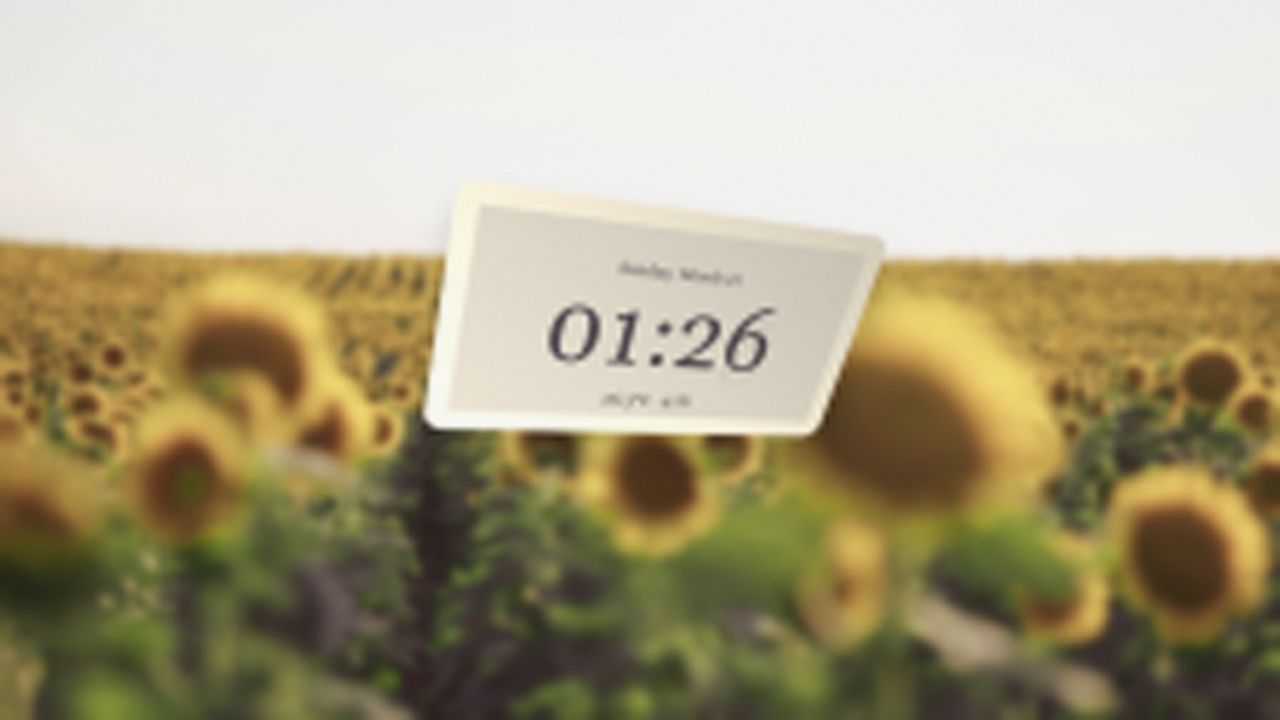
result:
1,26
